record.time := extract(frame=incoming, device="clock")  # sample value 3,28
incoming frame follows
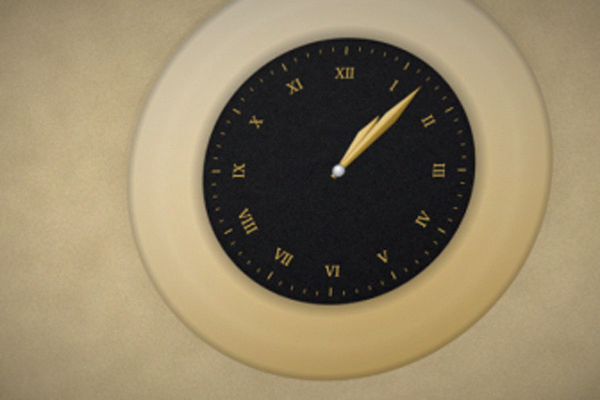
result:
1,07
